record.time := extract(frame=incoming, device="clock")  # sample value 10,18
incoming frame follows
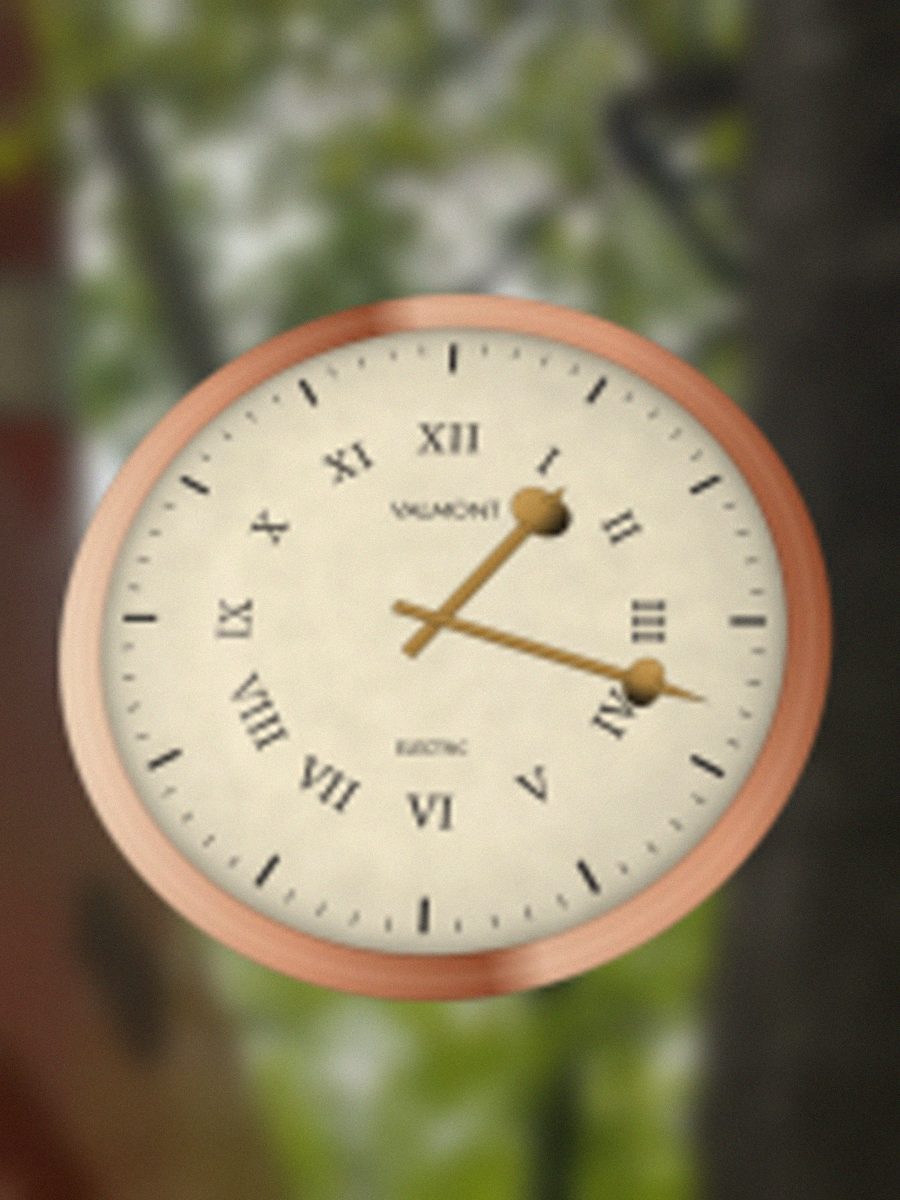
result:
1,18
